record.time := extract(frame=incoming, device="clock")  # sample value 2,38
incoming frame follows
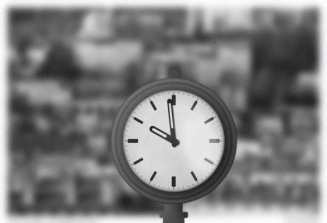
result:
9,59
